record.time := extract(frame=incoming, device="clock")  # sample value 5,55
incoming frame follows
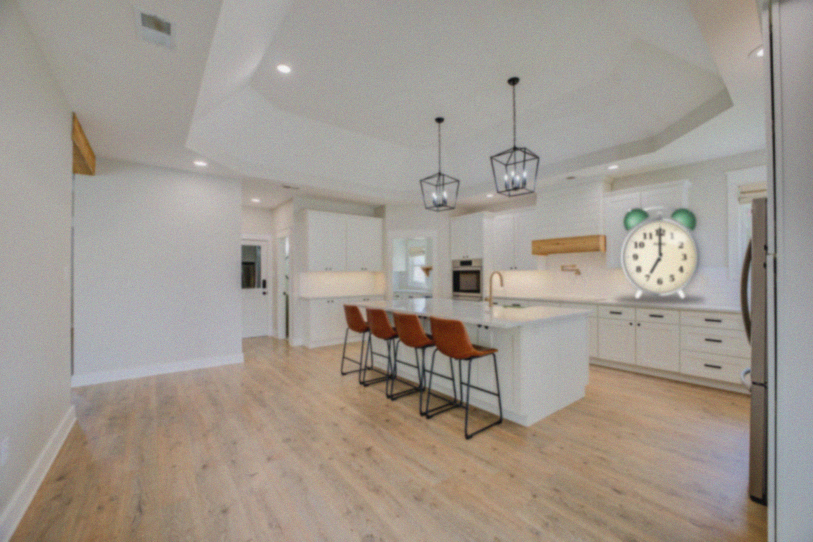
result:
7,00
